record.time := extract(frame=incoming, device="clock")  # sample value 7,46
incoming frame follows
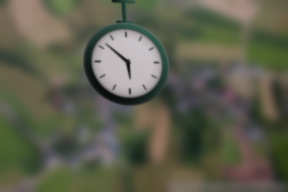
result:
5,52
